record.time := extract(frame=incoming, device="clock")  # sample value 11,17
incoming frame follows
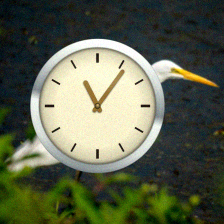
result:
11,06
